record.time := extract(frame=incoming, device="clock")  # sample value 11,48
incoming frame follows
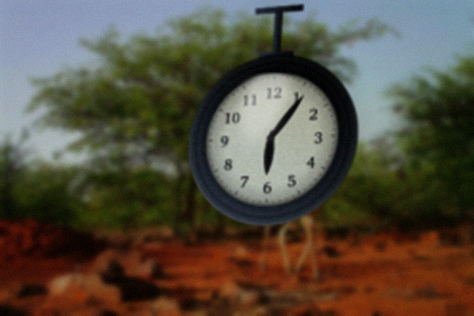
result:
6,06
